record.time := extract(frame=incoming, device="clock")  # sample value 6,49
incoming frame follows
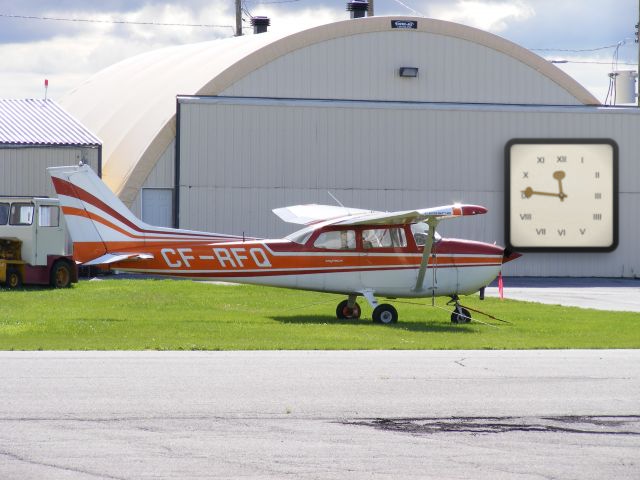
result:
11,46
